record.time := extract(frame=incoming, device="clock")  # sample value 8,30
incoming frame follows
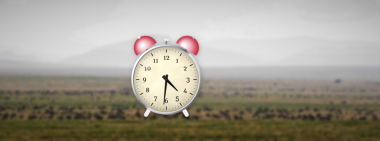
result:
4,31
